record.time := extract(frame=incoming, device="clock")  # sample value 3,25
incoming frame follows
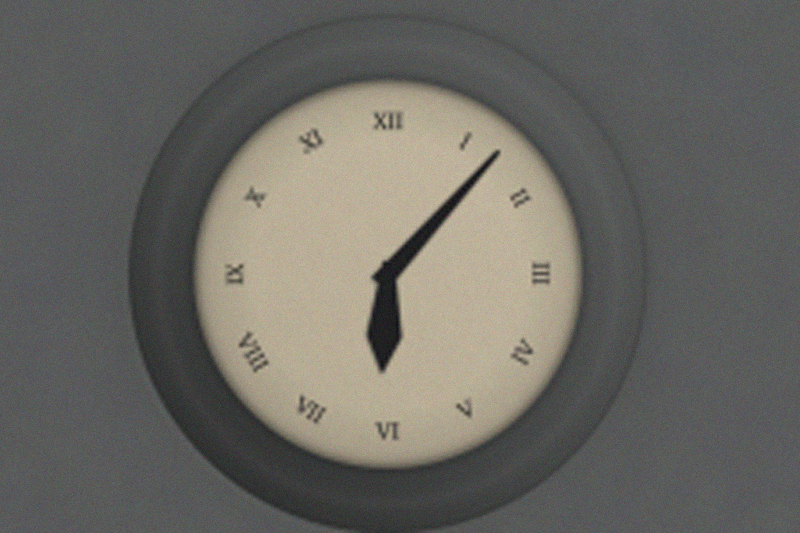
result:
6,07
